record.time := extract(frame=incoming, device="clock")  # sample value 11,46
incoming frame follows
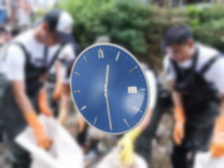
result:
12,30
